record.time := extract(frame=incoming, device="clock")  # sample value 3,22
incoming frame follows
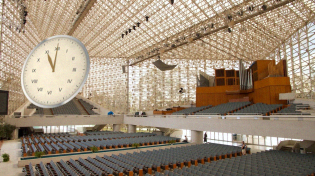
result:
11,00
